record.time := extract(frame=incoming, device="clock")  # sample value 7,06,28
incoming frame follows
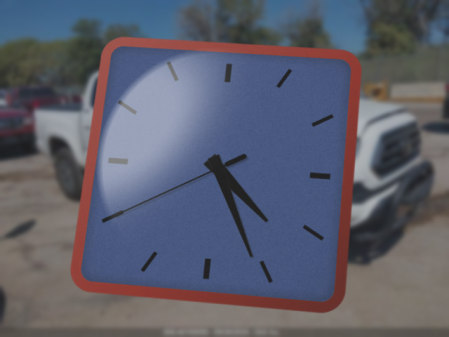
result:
4,25,40
